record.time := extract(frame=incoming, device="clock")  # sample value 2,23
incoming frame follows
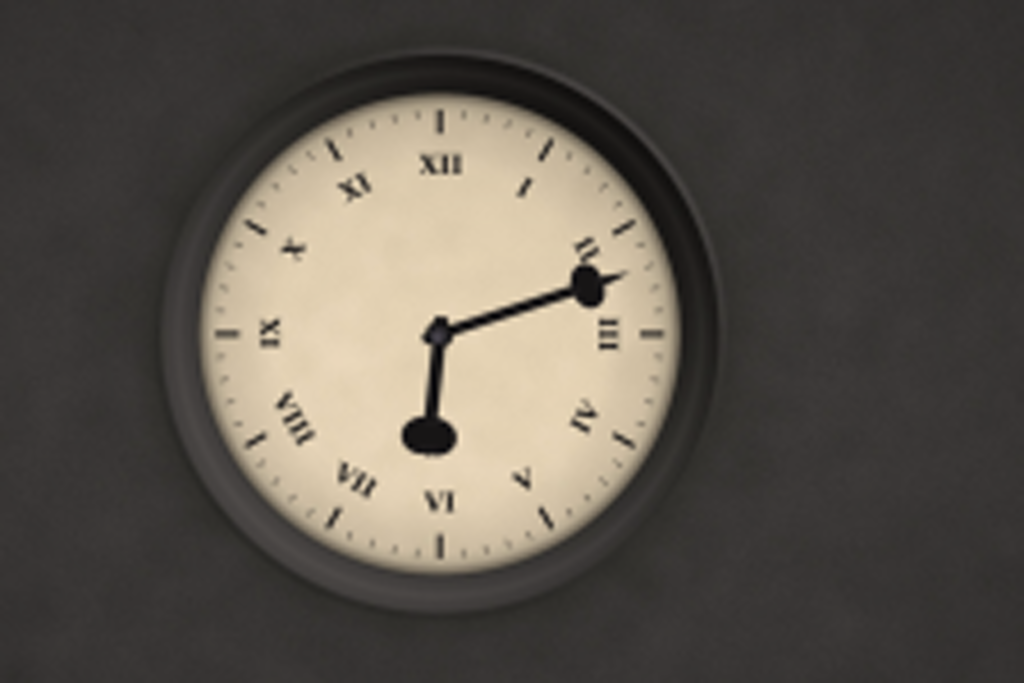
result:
6,12
